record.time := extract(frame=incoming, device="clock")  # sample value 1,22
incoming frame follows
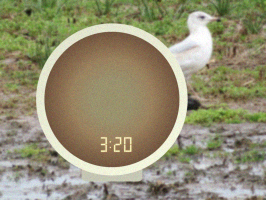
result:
3,20
